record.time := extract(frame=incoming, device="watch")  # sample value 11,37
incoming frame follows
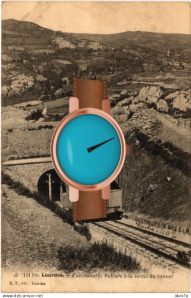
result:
2,11
